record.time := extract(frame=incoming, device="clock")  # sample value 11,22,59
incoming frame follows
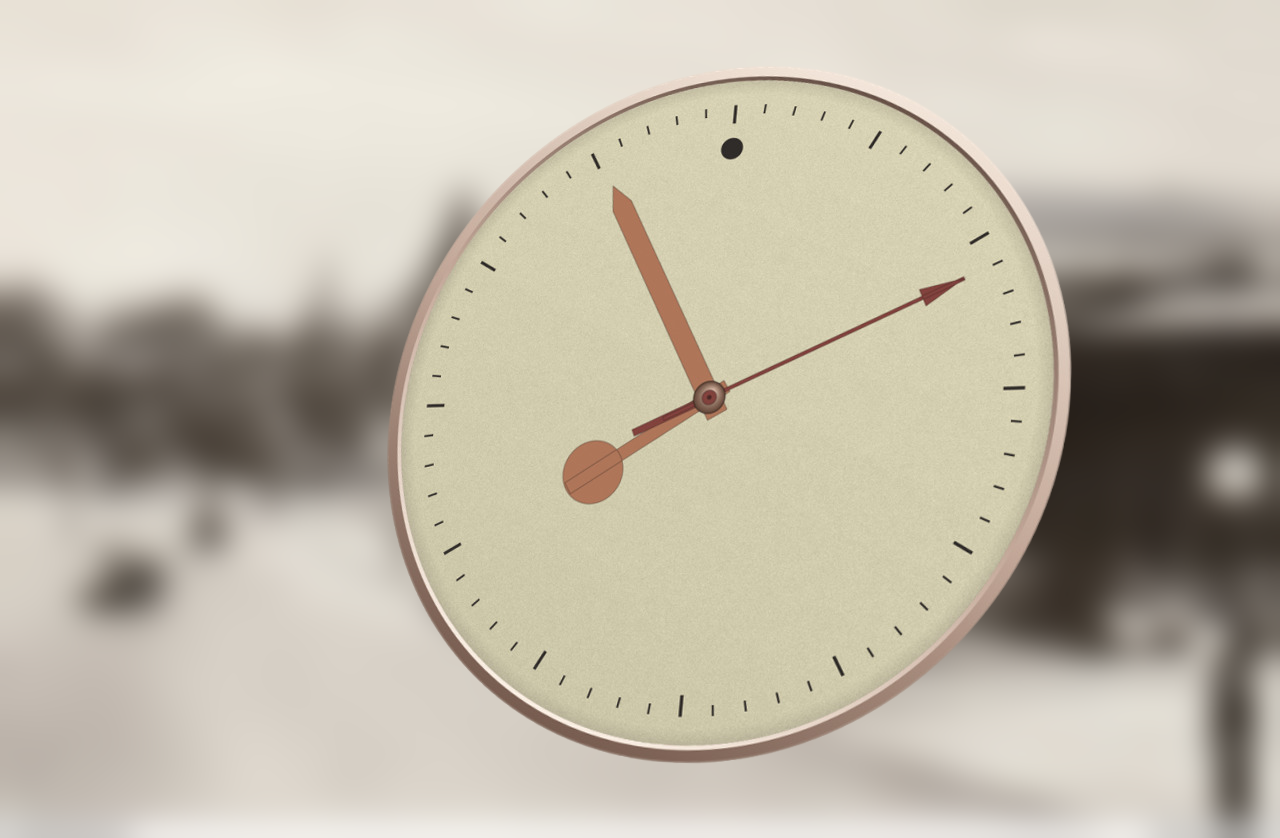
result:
7,55,11
